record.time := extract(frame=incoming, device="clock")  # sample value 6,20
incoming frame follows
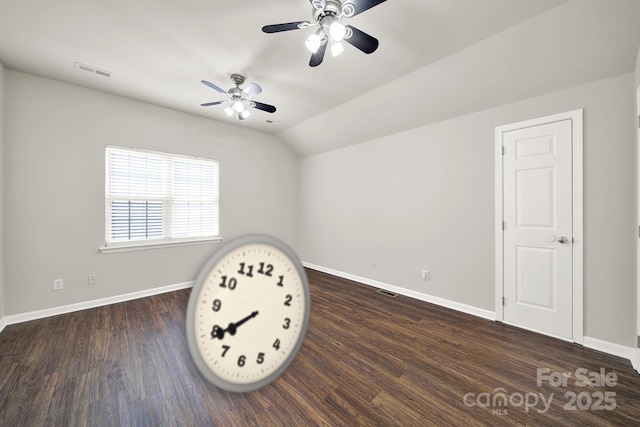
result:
7,39
